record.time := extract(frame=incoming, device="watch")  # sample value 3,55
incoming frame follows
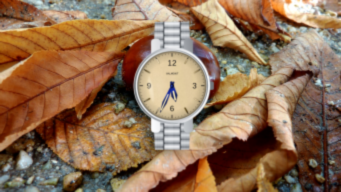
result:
5,34
